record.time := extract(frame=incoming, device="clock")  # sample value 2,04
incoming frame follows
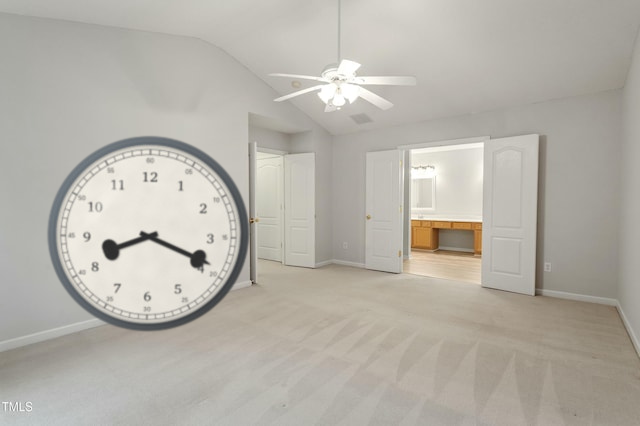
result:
8,19
